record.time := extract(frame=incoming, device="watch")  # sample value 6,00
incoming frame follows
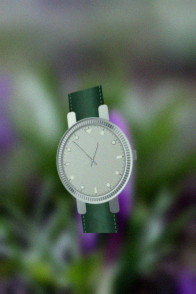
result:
12,53
